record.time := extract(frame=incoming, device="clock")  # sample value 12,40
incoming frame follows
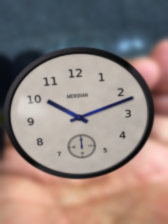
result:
10,12
